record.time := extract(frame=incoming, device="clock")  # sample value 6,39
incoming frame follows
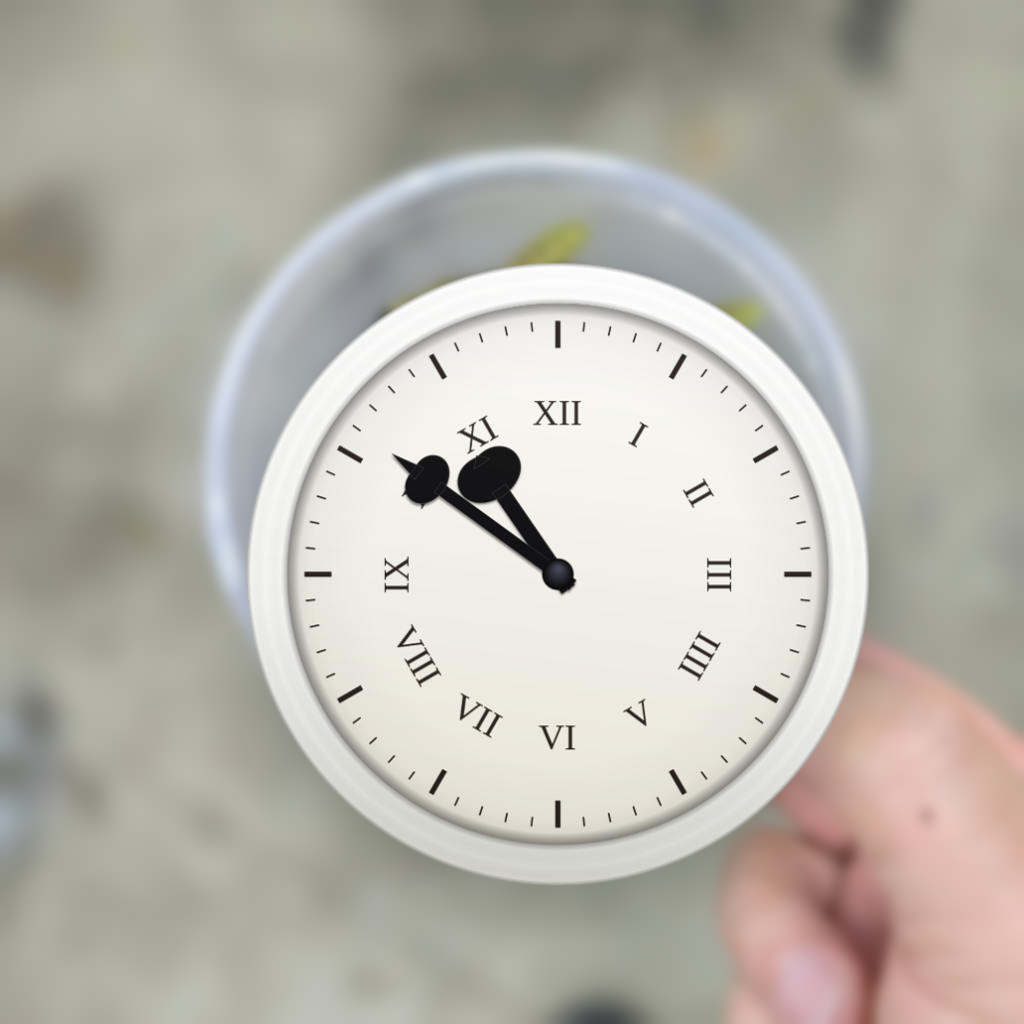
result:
10,51
